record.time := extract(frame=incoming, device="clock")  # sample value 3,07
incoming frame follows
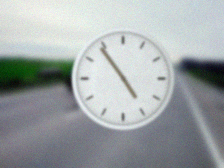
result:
4,54
